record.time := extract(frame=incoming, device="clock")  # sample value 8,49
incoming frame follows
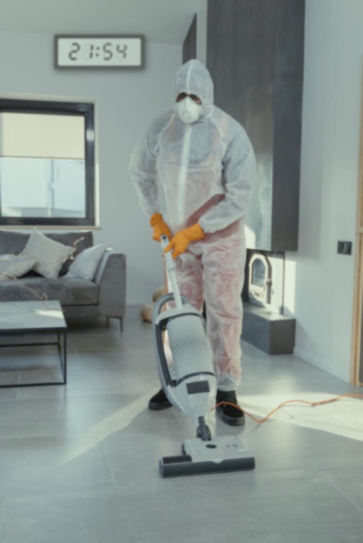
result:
21,54
